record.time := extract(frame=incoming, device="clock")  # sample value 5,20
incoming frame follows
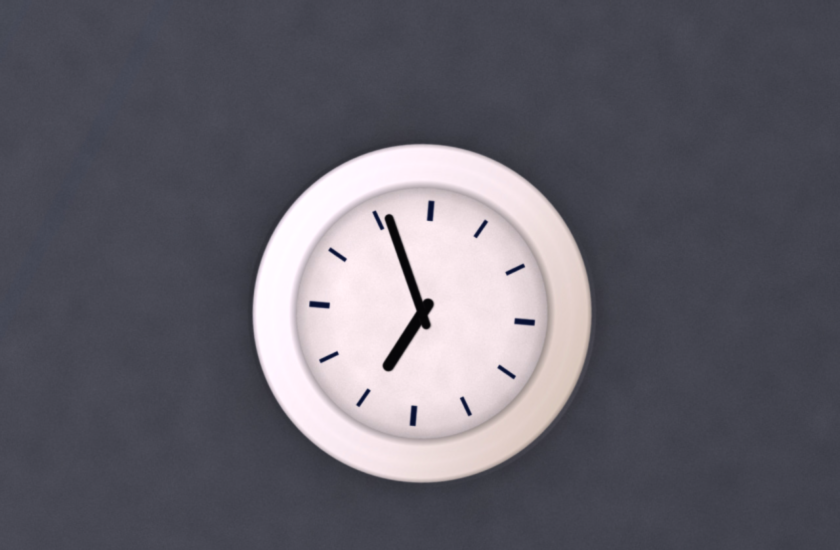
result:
6,56
